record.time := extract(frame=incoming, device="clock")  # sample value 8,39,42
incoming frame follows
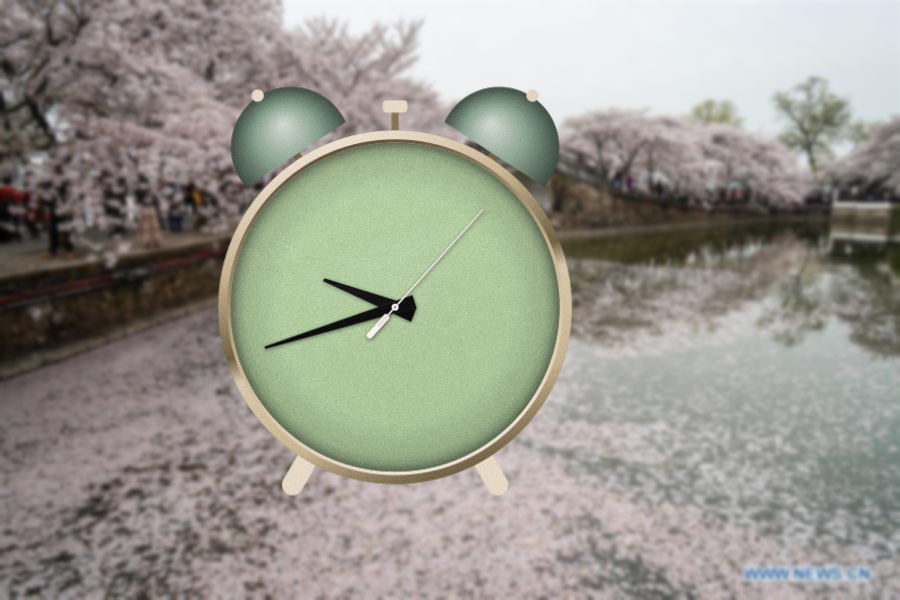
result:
9,42,07
